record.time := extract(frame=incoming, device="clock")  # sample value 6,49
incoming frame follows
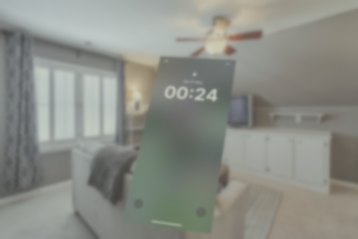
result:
0,24
